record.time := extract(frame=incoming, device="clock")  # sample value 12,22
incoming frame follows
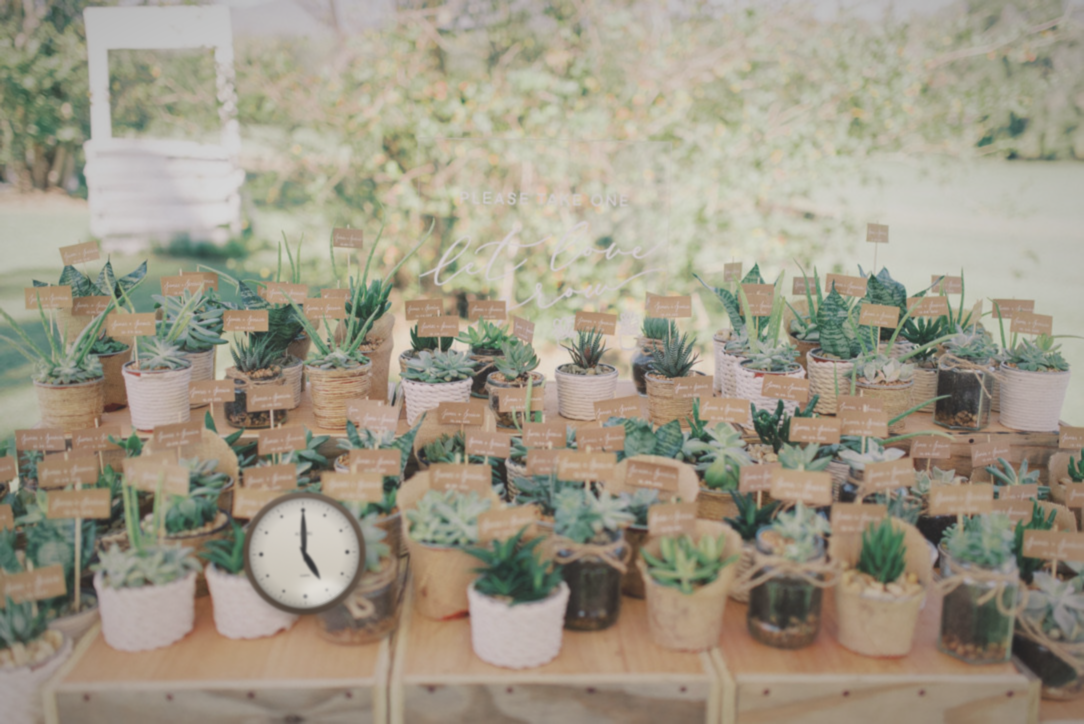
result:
5,00
